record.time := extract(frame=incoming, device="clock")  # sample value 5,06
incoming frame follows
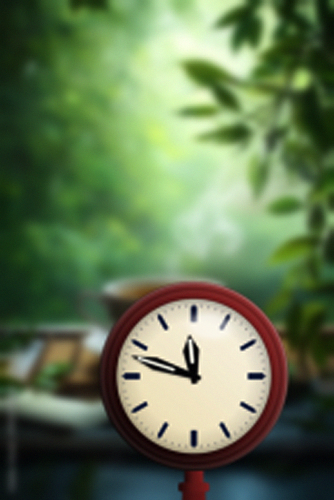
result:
11,48
